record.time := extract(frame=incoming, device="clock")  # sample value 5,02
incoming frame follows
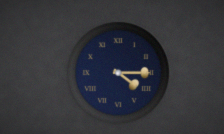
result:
4,15
